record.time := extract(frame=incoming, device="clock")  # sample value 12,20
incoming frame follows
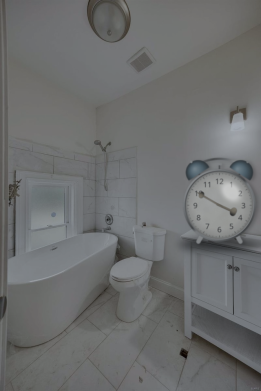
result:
3,50
